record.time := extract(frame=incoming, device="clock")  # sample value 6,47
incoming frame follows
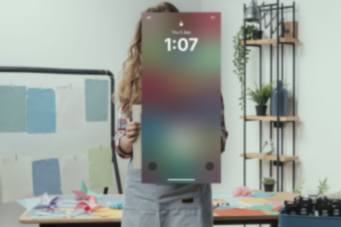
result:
1,07
